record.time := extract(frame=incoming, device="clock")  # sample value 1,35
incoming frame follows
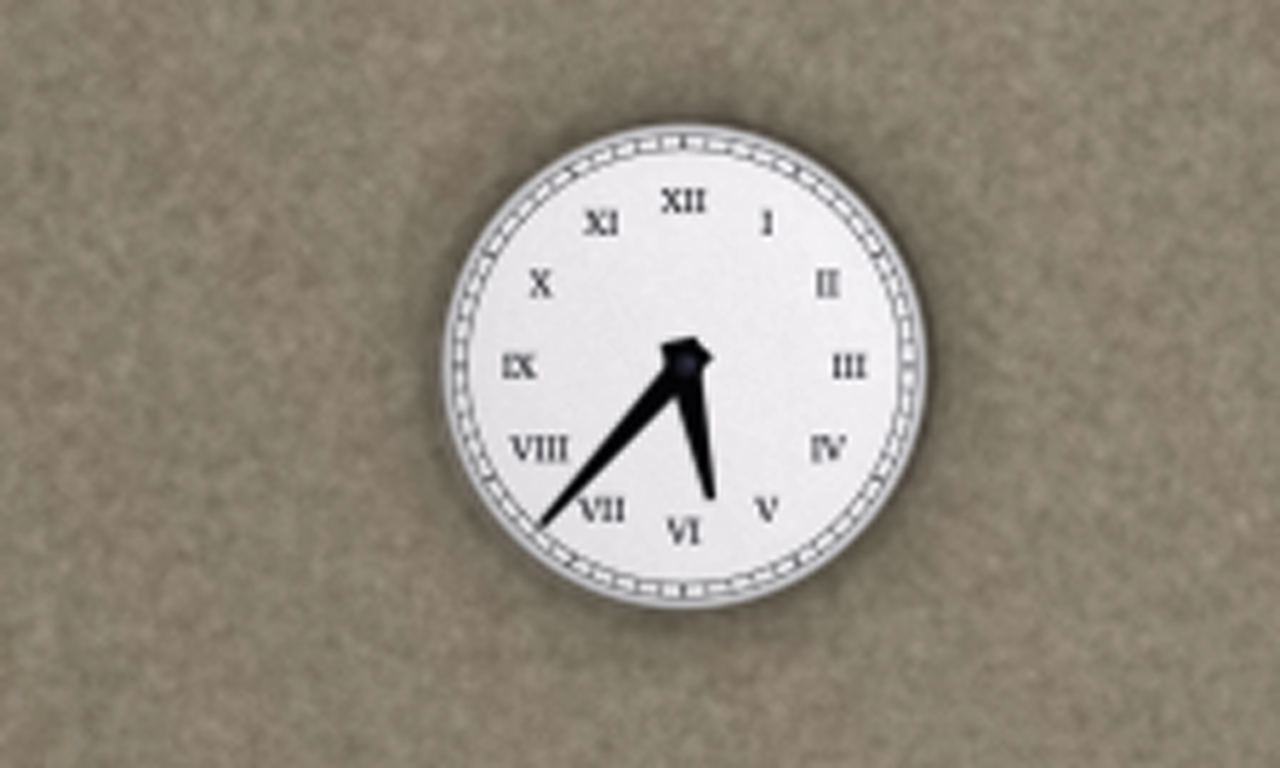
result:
5,37
